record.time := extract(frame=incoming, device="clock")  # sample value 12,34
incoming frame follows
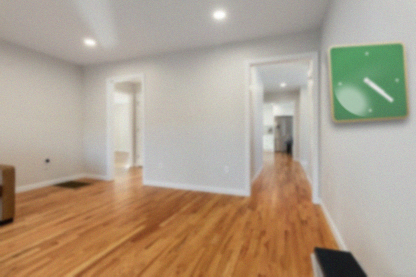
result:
4,22
